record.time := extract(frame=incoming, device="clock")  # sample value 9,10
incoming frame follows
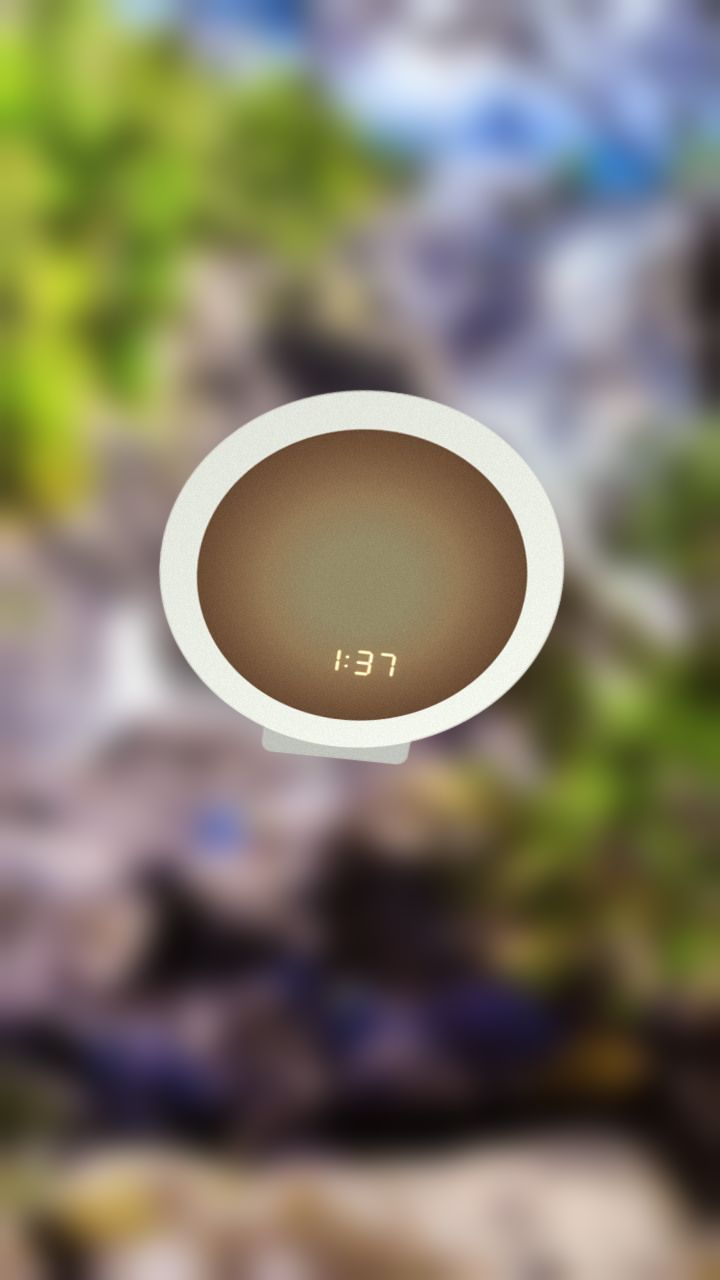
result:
1,37
